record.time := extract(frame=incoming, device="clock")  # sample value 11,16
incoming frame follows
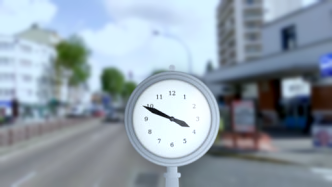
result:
3,49
